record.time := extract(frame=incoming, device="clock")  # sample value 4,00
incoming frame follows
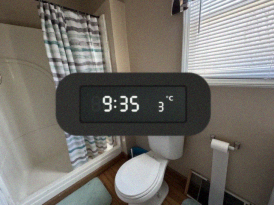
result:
9,35
